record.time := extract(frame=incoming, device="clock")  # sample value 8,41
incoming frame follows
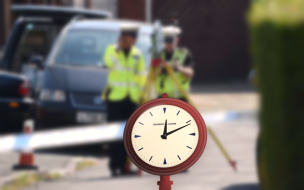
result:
12,11
